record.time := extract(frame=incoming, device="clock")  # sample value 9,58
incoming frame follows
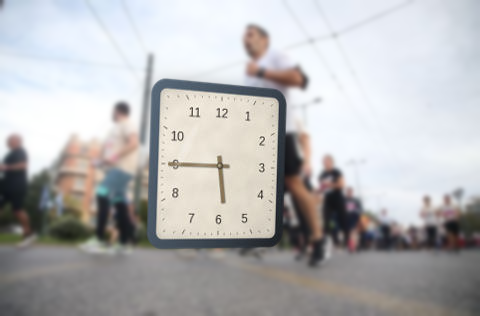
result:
5,45
